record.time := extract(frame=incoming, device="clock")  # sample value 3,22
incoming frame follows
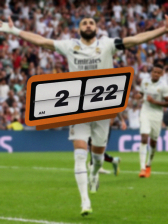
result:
2,22
